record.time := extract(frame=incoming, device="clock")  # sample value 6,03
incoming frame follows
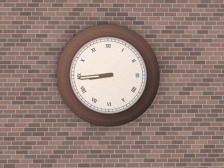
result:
8,44
